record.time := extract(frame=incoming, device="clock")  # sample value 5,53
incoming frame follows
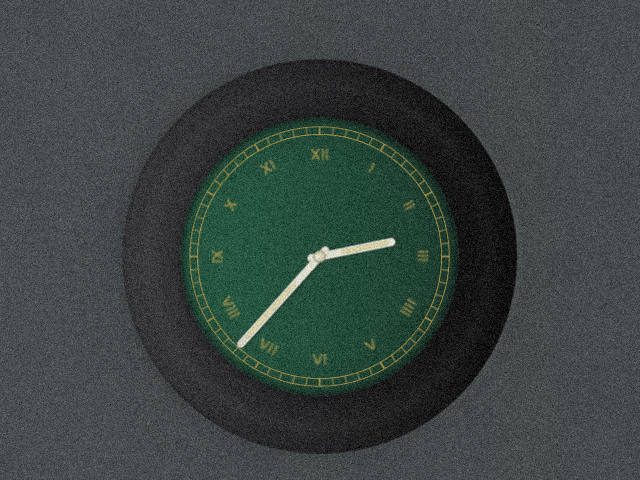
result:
2,37
